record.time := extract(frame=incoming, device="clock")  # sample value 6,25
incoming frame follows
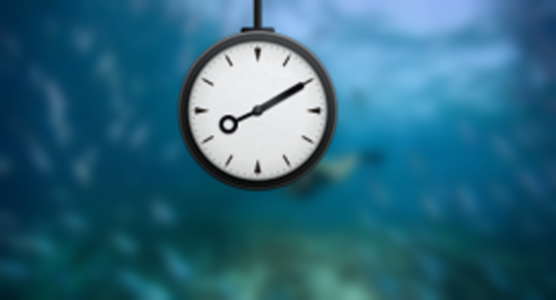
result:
8,10
